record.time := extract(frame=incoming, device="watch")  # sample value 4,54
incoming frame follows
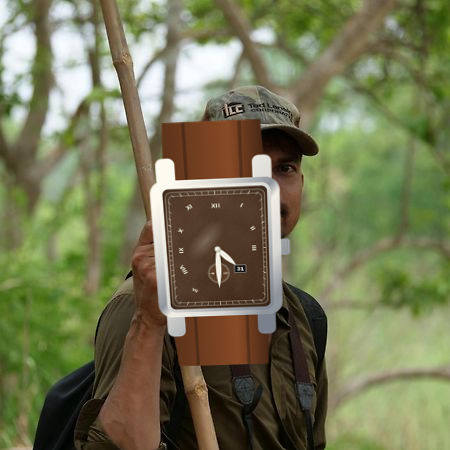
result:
4,30
